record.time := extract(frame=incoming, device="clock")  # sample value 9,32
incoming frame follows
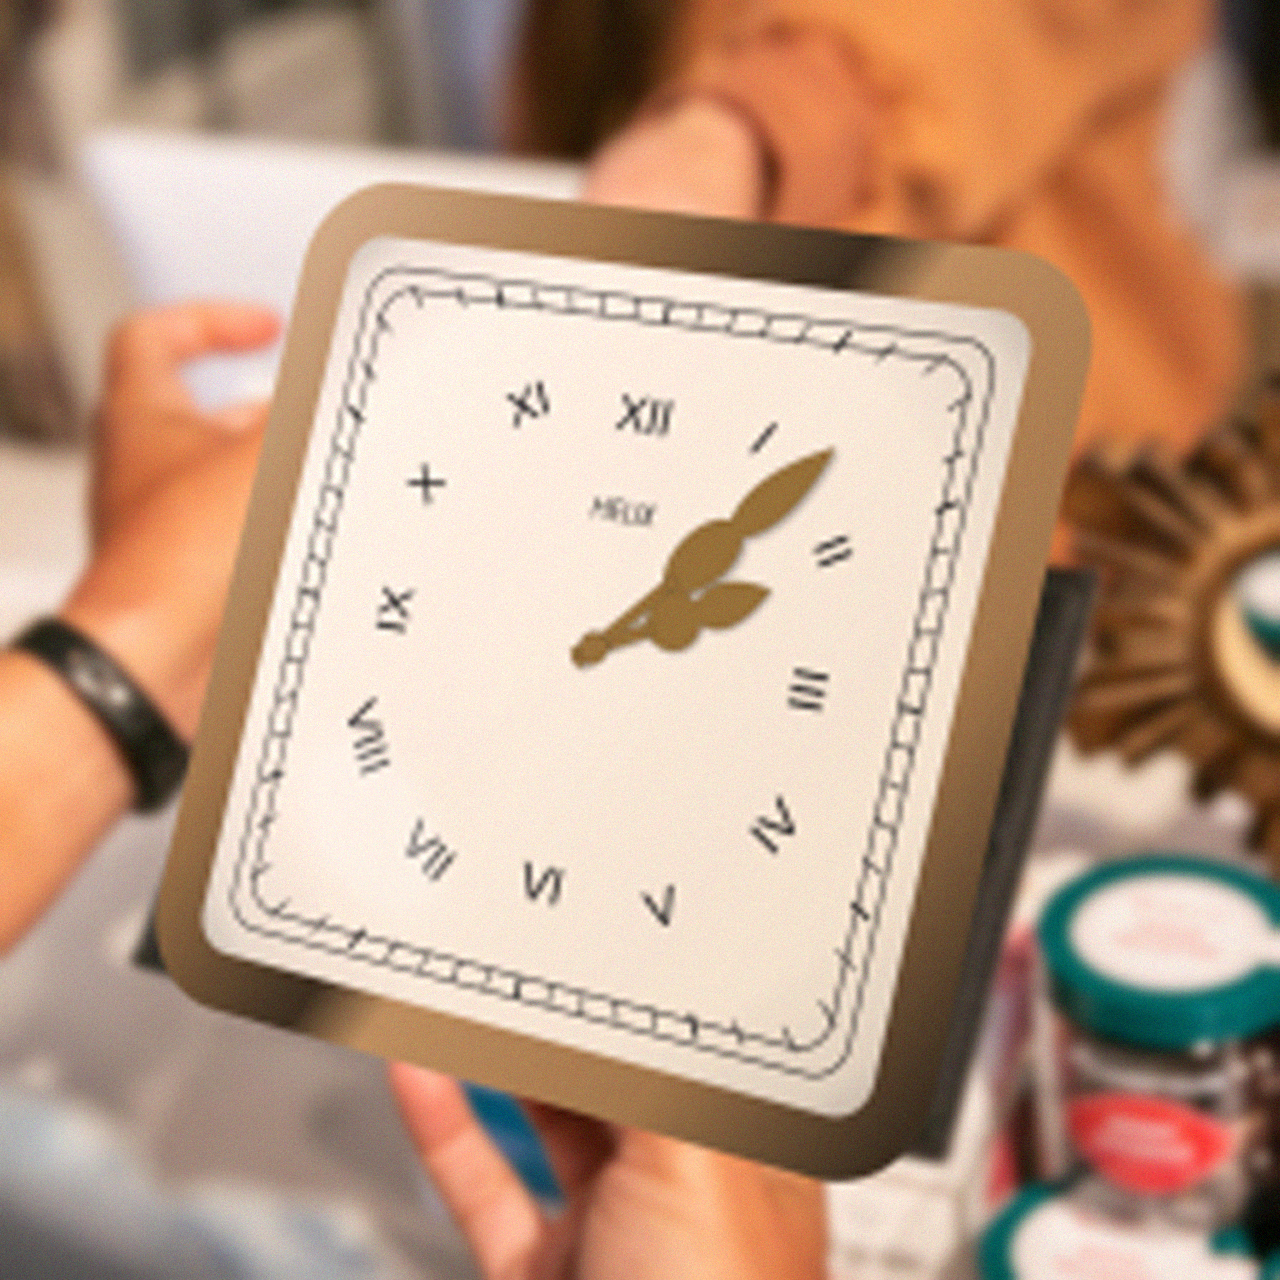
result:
2,07
